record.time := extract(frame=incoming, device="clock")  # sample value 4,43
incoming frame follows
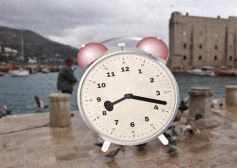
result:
8,18
